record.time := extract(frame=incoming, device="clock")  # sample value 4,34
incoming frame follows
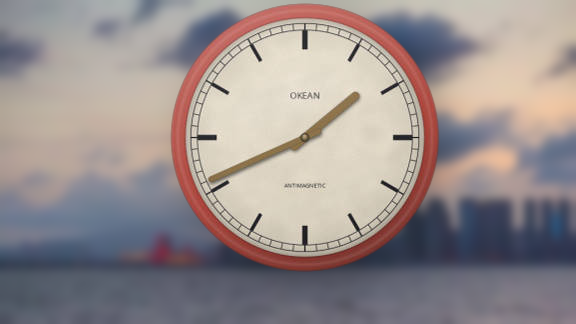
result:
1,41
